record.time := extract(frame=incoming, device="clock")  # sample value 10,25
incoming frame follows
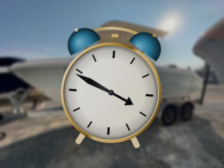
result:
3,49
